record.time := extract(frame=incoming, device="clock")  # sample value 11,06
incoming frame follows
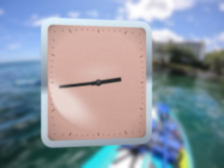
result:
2,44
